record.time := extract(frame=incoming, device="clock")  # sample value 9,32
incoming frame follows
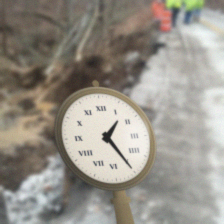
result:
1,25
